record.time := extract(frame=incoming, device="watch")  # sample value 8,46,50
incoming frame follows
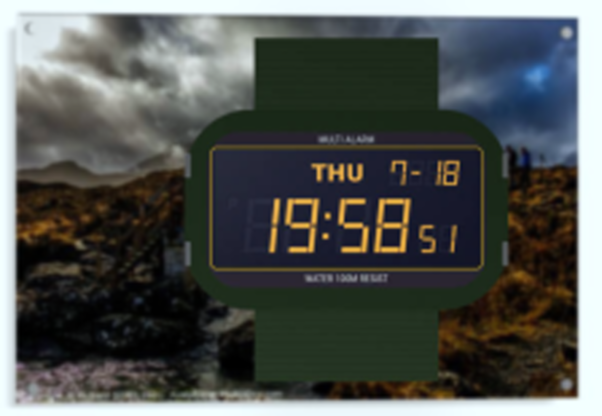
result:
19,58,51
